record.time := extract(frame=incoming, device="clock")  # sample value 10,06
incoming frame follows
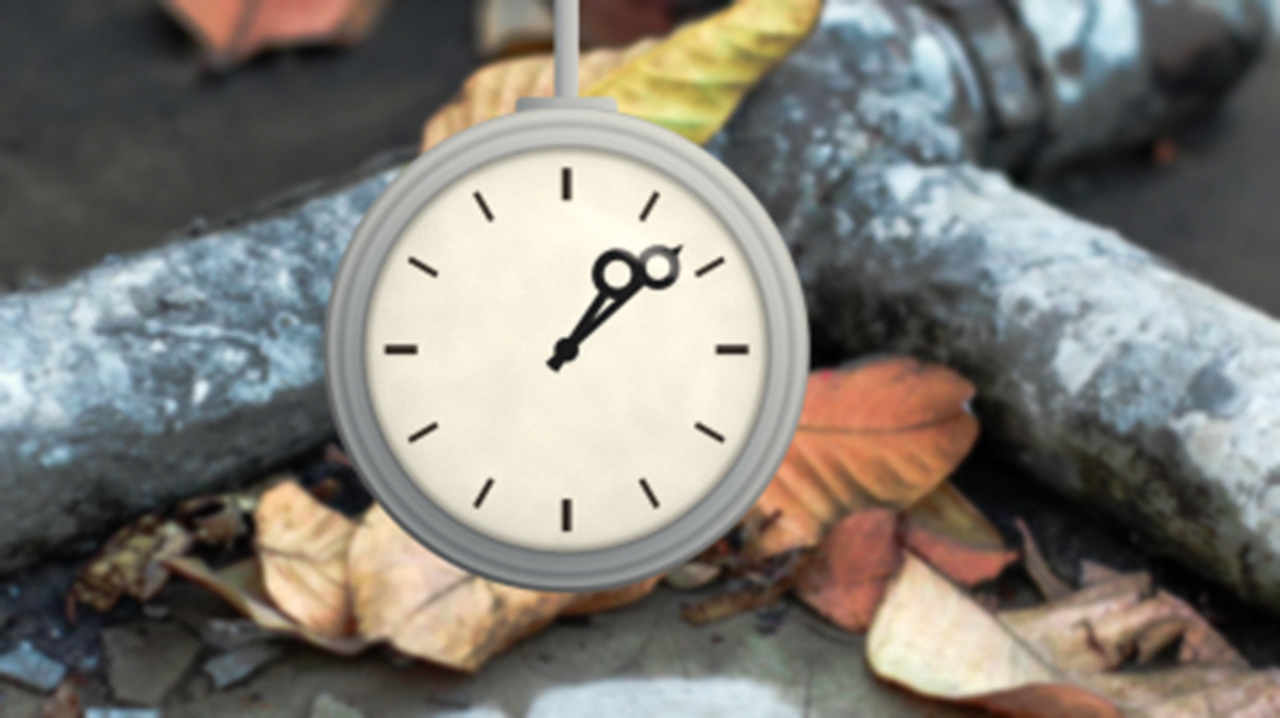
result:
1,08
